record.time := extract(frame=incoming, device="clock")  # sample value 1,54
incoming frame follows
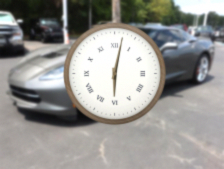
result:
6,02
